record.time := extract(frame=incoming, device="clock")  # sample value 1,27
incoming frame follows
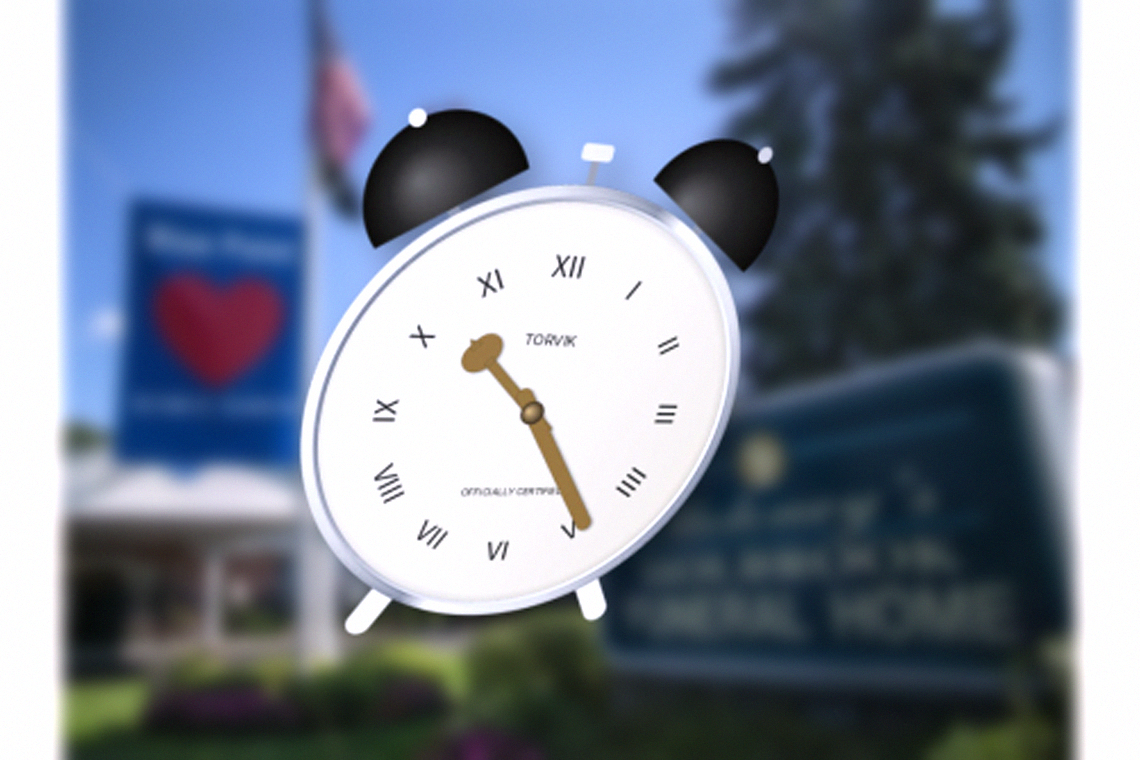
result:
10,24
